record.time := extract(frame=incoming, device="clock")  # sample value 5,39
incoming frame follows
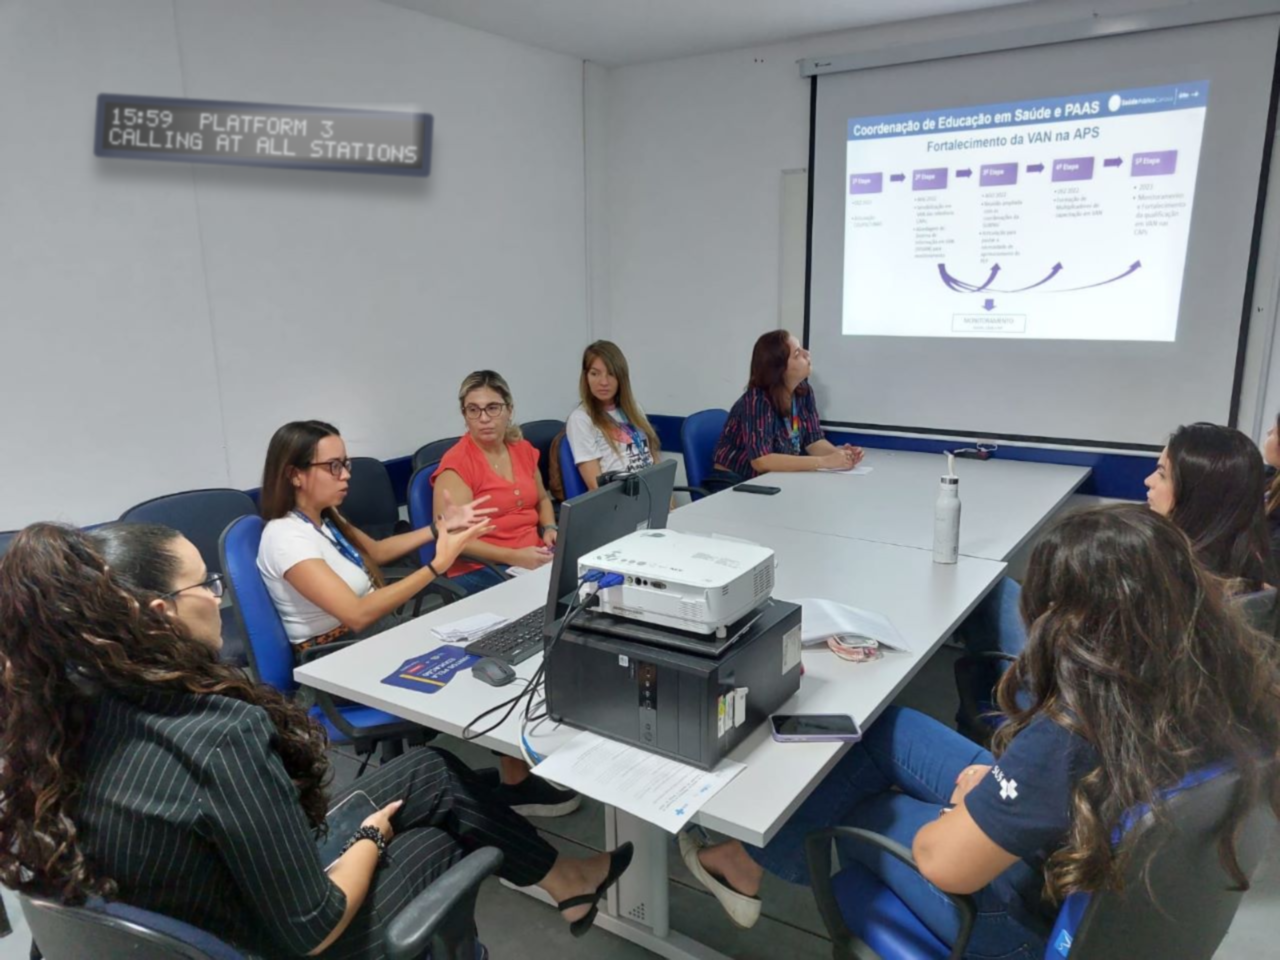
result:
15,59
